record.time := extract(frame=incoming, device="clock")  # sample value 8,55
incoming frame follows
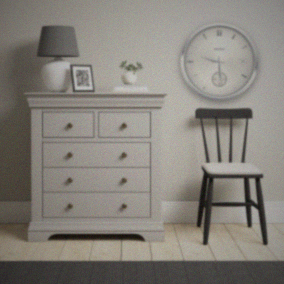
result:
9,29
